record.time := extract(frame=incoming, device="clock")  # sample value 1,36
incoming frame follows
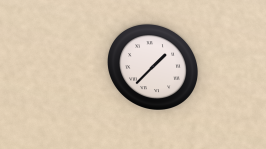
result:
1,38
